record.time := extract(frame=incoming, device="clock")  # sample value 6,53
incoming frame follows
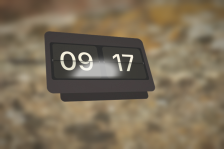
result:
9,17
